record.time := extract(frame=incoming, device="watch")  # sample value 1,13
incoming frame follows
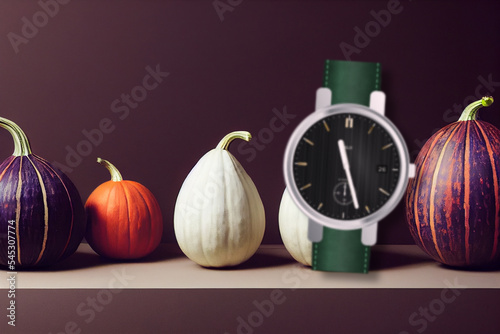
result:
11,27
